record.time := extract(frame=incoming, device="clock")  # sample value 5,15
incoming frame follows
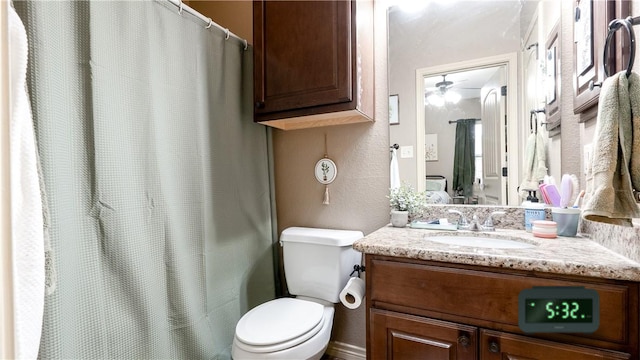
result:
5,32
